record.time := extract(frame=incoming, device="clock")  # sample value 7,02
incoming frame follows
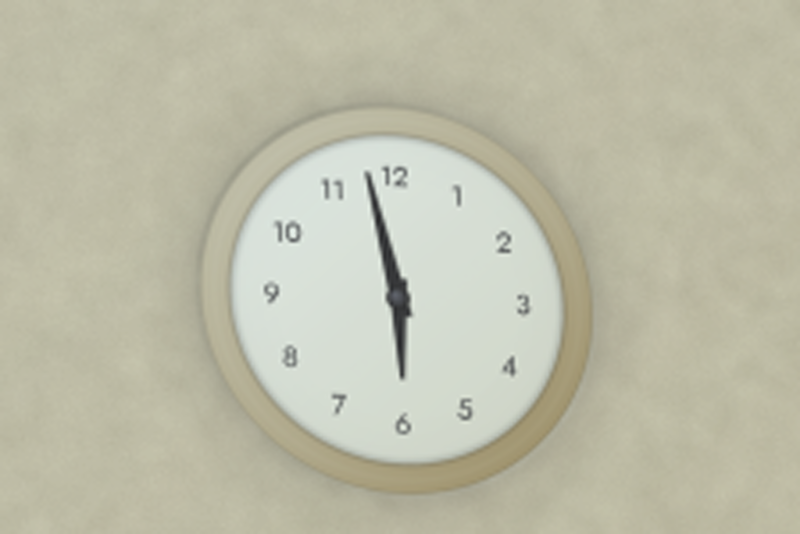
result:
5,58
